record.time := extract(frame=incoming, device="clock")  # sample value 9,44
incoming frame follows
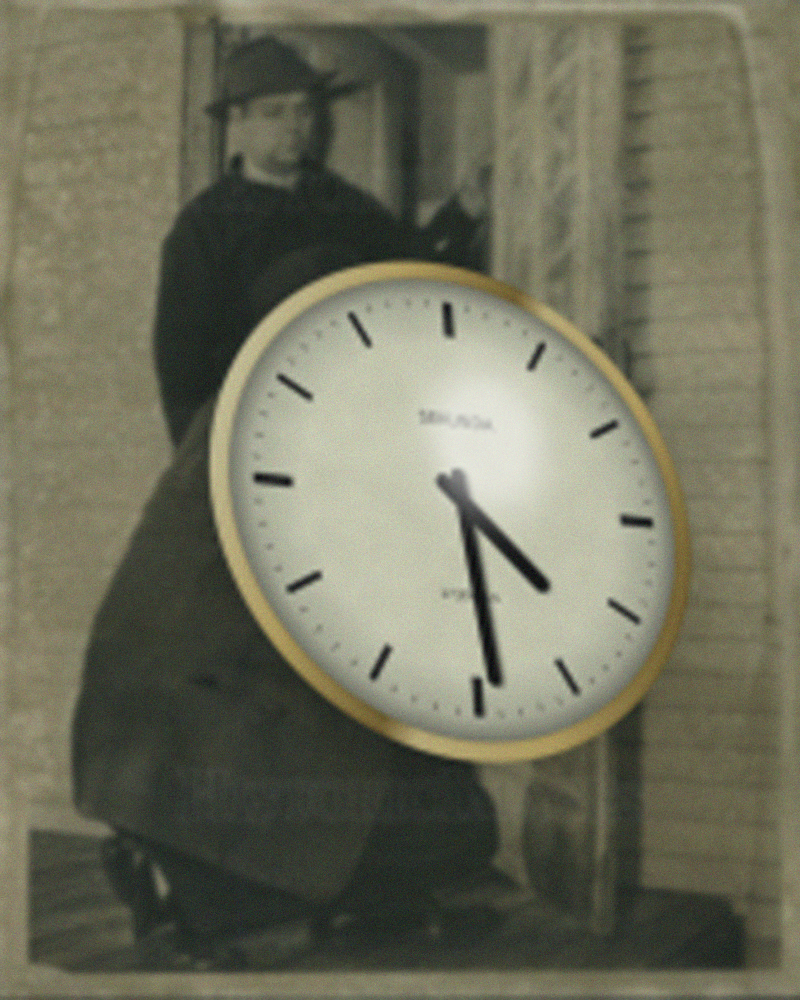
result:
4,29
